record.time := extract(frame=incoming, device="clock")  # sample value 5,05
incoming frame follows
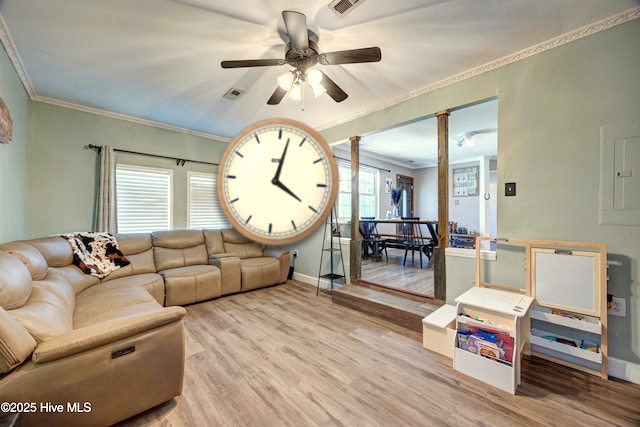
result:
4,02
